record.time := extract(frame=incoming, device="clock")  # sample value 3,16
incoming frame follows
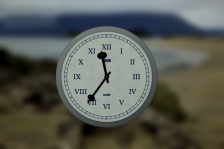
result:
11,36
